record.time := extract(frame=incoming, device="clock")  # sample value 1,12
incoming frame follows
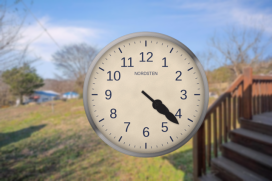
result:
4,22
